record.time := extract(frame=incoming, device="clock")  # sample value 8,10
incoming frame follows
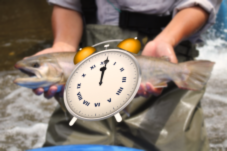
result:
12,01
